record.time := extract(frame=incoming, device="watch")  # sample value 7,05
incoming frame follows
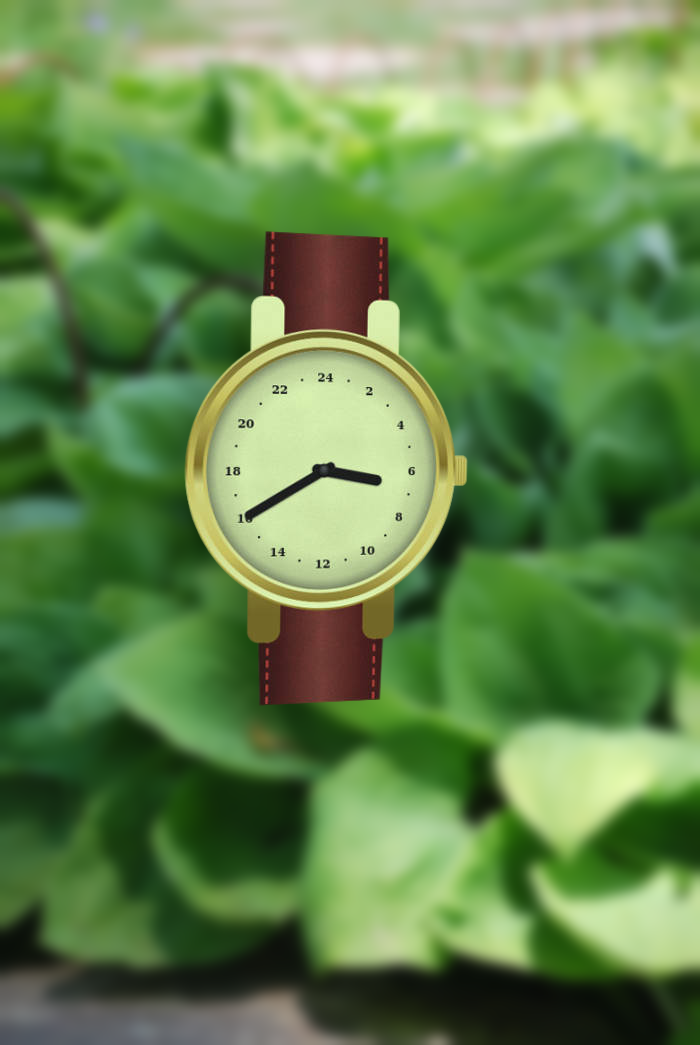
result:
6,40
